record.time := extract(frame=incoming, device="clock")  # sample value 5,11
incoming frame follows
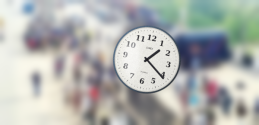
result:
1,21
